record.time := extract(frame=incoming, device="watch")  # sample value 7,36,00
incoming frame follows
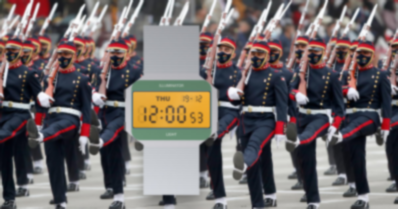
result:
12,00,53
